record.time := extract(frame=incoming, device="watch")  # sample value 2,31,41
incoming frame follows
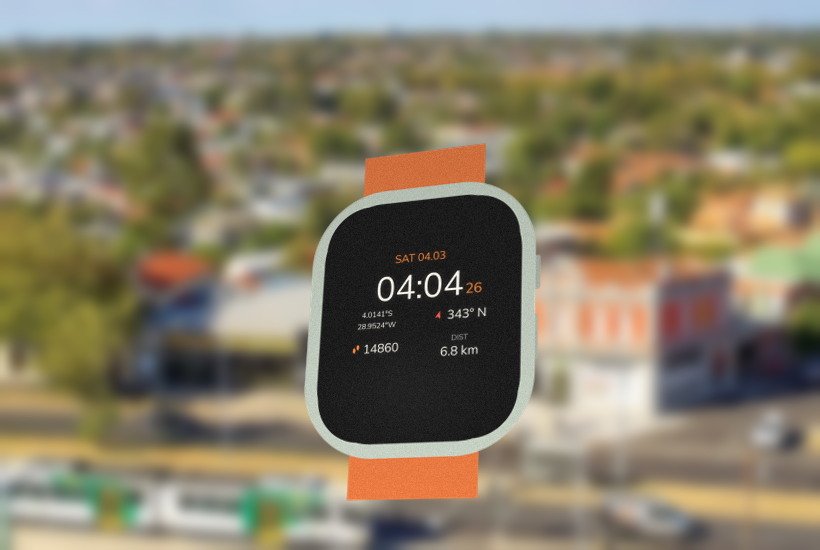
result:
4,04,26
